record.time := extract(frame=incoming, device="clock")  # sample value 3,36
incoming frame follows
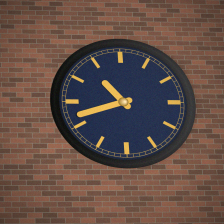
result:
10,42
